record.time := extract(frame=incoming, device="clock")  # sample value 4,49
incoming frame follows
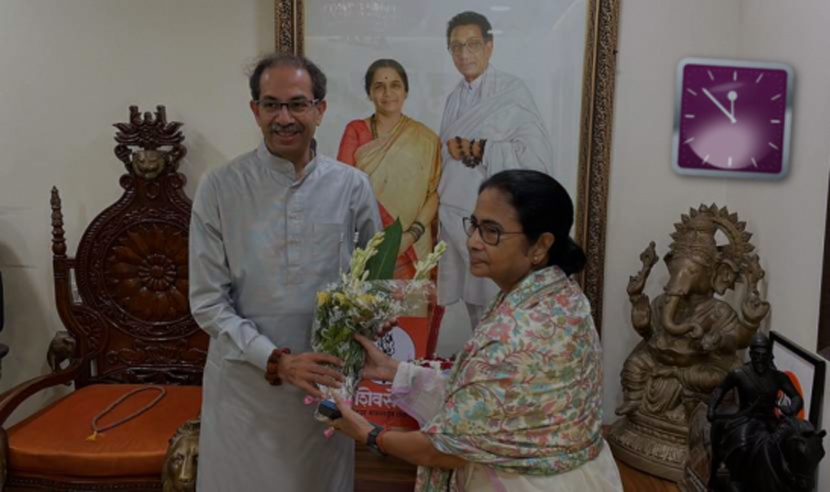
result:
11,52
